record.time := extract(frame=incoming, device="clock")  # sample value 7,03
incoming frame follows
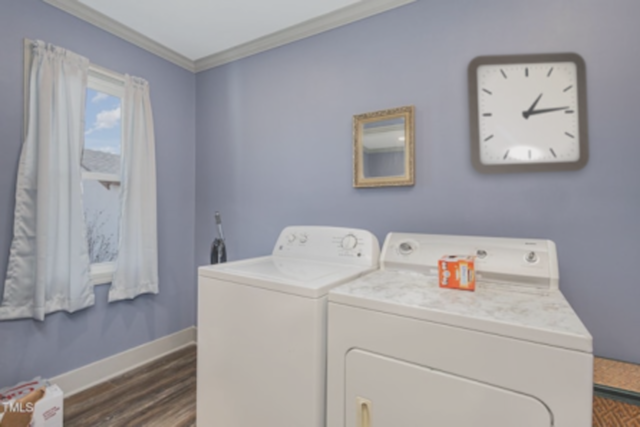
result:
1,14
